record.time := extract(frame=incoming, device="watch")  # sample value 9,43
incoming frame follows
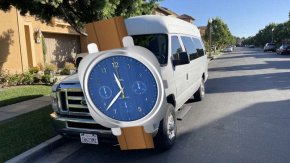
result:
11,38
